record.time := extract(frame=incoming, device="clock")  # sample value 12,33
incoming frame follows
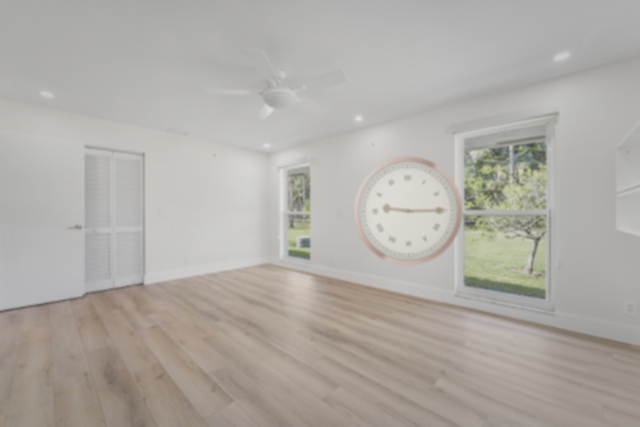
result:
9,15
